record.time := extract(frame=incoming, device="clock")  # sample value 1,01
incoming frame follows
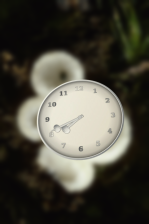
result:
7,41
